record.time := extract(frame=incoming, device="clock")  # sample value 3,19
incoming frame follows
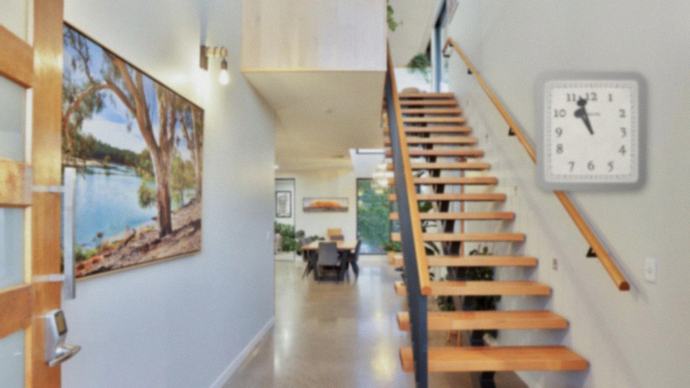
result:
10,57
